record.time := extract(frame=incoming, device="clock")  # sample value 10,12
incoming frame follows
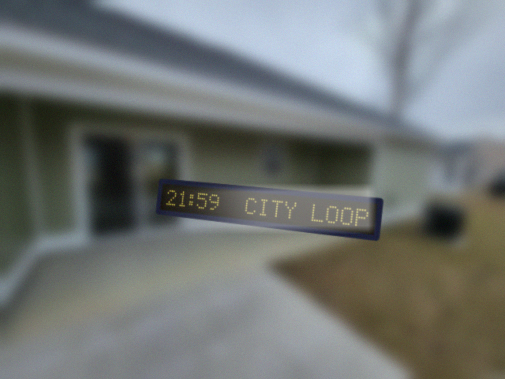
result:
21,59
